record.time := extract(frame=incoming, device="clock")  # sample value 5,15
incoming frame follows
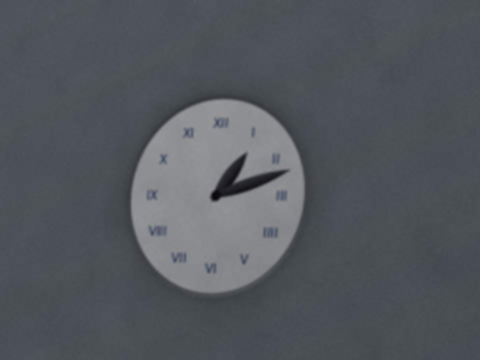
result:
1,12
